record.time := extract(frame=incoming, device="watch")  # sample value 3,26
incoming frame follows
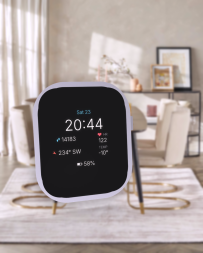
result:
20,44
